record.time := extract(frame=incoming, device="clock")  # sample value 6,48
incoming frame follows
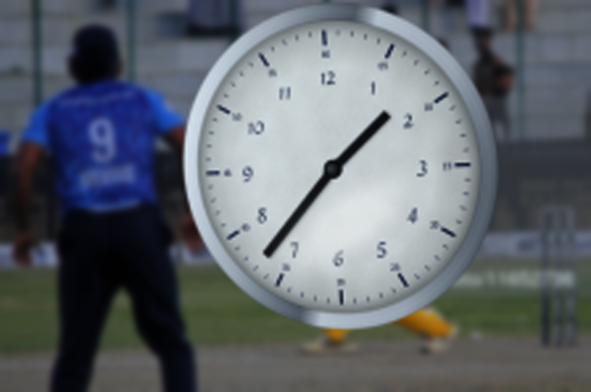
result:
1,37
